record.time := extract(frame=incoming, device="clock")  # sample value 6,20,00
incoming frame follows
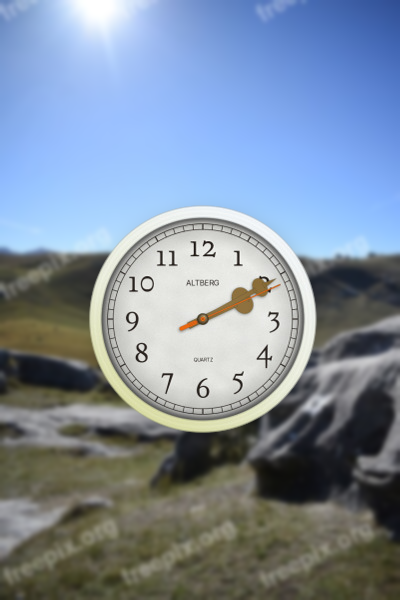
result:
2,10,11
